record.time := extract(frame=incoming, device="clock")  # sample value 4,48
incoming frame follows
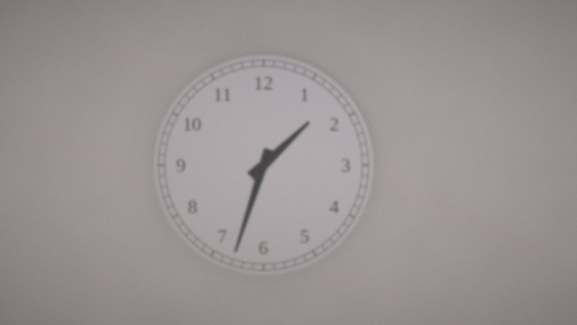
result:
1,33
